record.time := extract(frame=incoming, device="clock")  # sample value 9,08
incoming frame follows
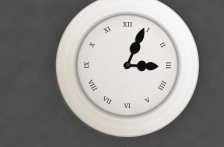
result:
3,04
